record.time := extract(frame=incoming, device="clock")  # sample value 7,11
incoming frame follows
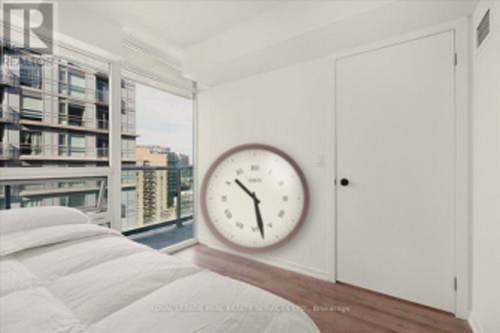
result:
10,28
